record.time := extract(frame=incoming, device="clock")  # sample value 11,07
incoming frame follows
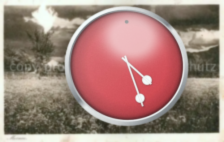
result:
4,27
